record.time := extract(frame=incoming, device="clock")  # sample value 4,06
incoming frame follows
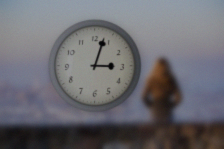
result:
3,03
